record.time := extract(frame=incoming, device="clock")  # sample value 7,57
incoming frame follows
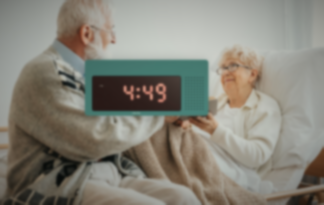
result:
4,49
